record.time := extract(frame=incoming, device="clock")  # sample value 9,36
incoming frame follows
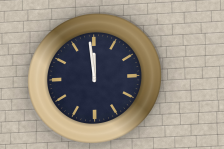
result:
11,59
